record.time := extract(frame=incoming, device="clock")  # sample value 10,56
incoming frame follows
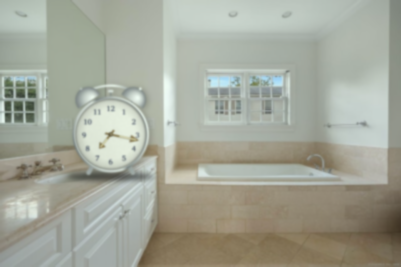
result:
7,17
